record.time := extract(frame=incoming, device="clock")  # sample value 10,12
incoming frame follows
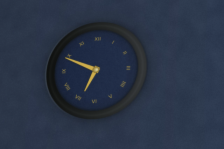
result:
6,49
